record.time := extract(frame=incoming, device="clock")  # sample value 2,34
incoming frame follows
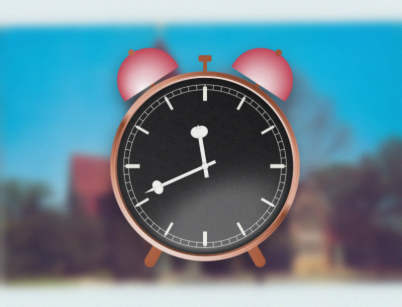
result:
11,41
